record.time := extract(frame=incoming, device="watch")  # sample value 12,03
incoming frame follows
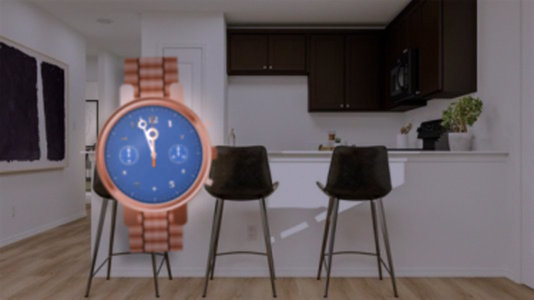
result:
11,57
